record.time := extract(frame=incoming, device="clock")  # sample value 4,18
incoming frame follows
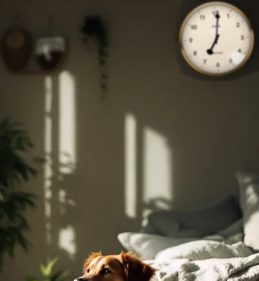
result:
7,01
